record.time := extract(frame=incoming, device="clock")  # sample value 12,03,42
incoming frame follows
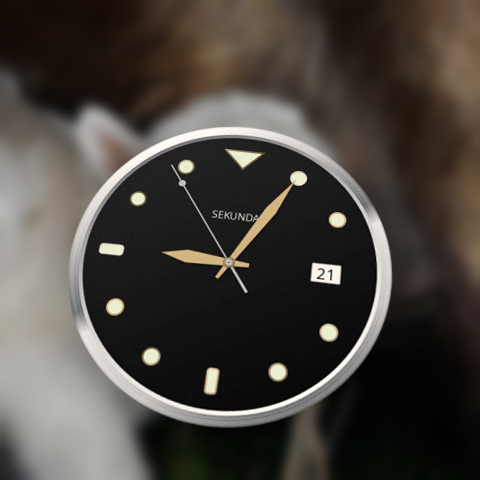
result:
9,04,54
